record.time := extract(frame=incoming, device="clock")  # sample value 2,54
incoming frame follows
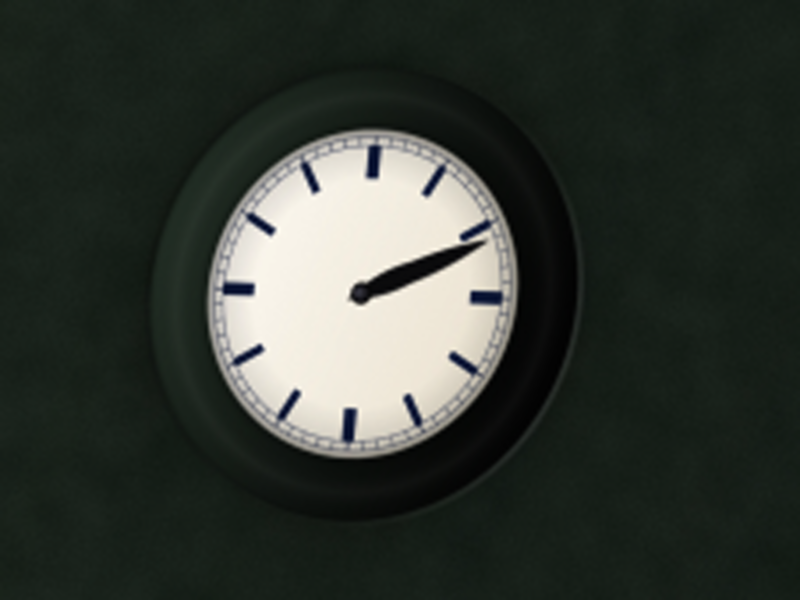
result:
2,11
